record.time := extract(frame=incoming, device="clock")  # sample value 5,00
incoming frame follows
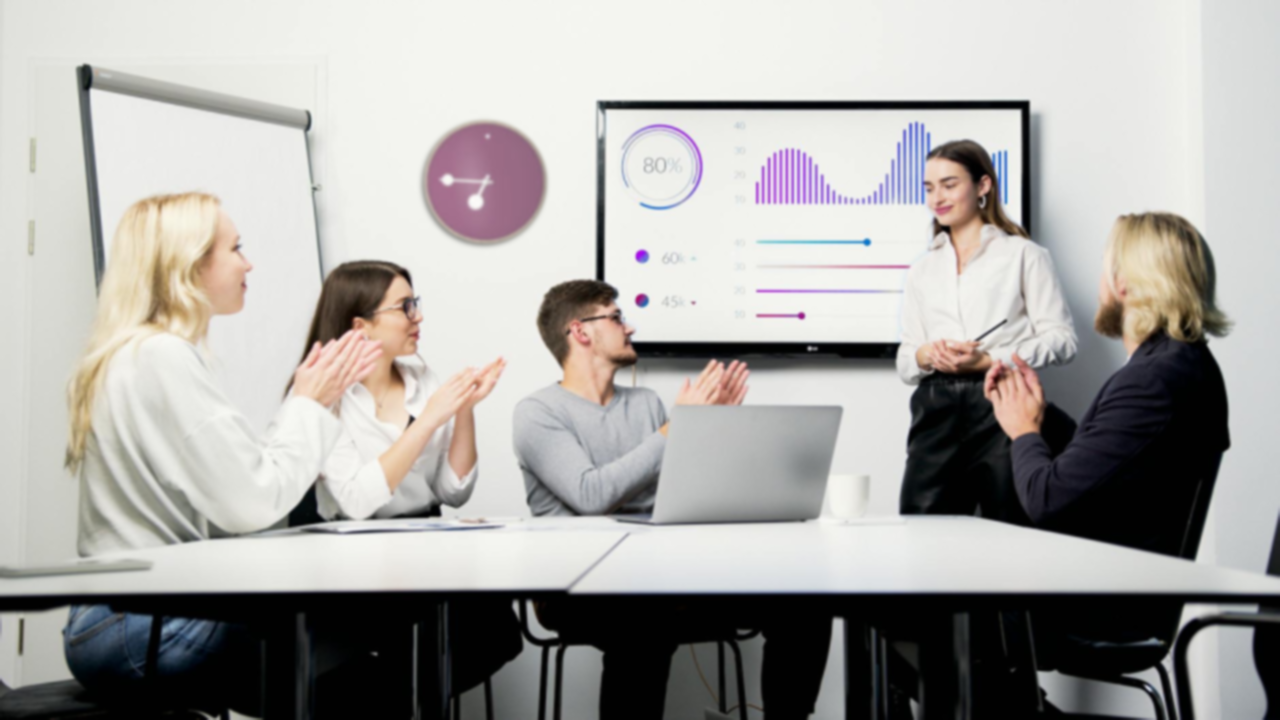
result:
6,45
